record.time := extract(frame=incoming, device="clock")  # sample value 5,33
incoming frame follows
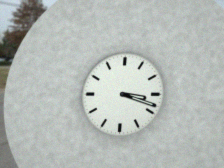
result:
3,18
